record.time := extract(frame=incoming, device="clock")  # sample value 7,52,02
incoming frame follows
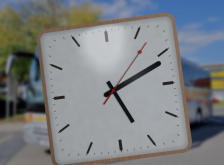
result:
5,11,07
